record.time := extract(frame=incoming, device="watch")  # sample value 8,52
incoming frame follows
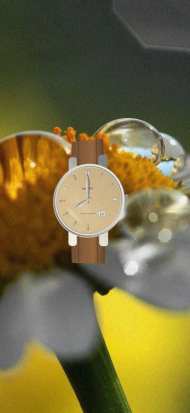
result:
8,00
